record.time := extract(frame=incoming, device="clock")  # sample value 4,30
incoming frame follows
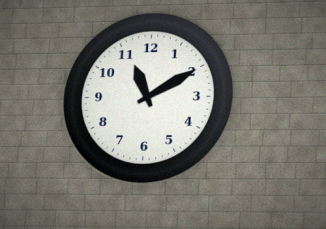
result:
11,10
